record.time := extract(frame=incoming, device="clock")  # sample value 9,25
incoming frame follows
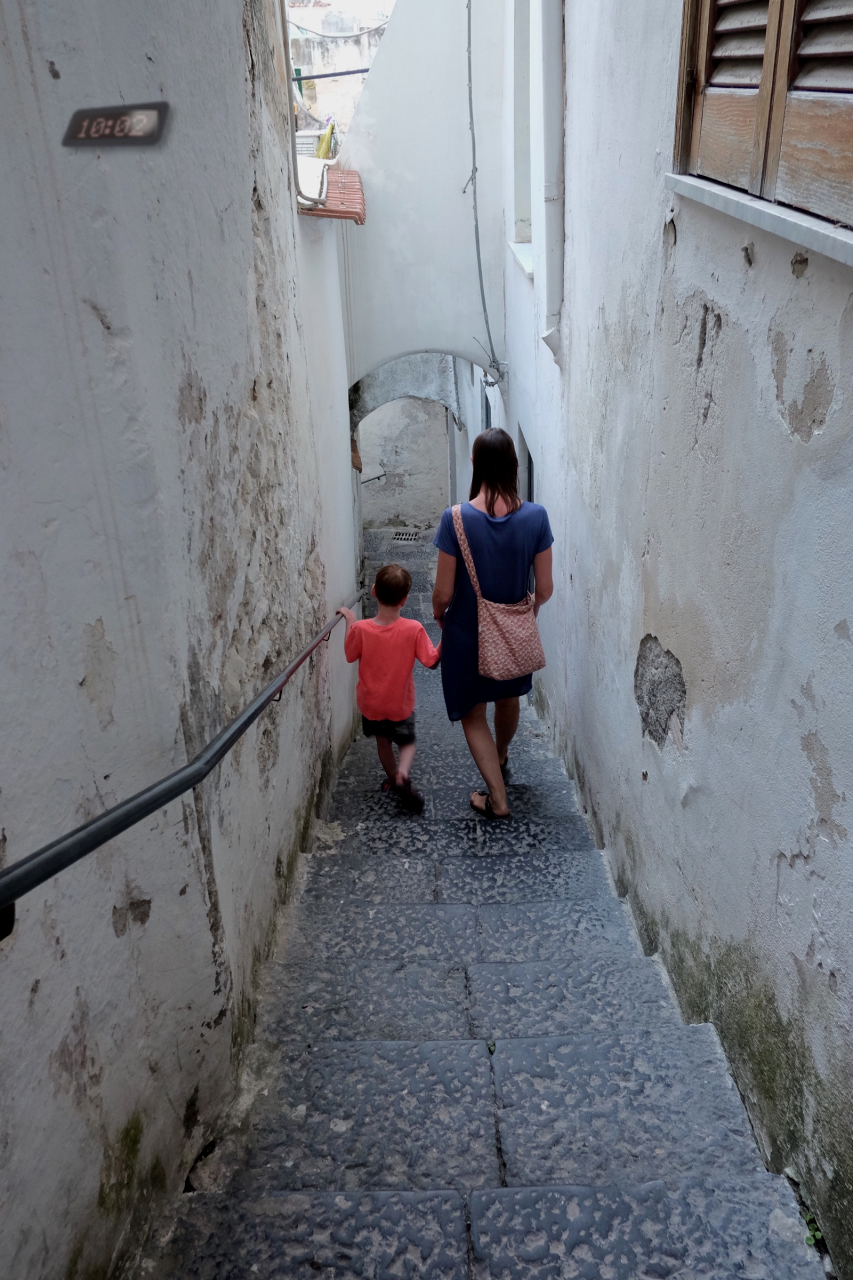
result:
10,02
